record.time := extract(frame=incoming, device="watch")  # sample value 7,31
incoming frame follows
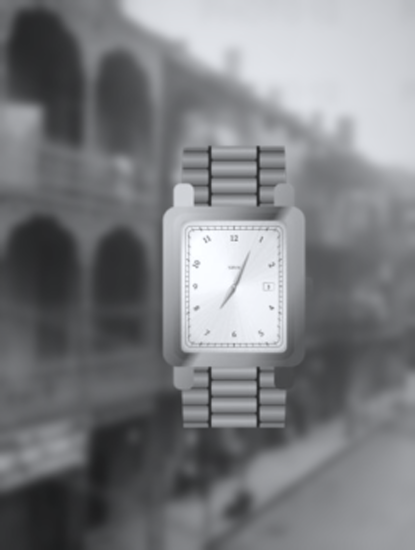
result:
7,04
